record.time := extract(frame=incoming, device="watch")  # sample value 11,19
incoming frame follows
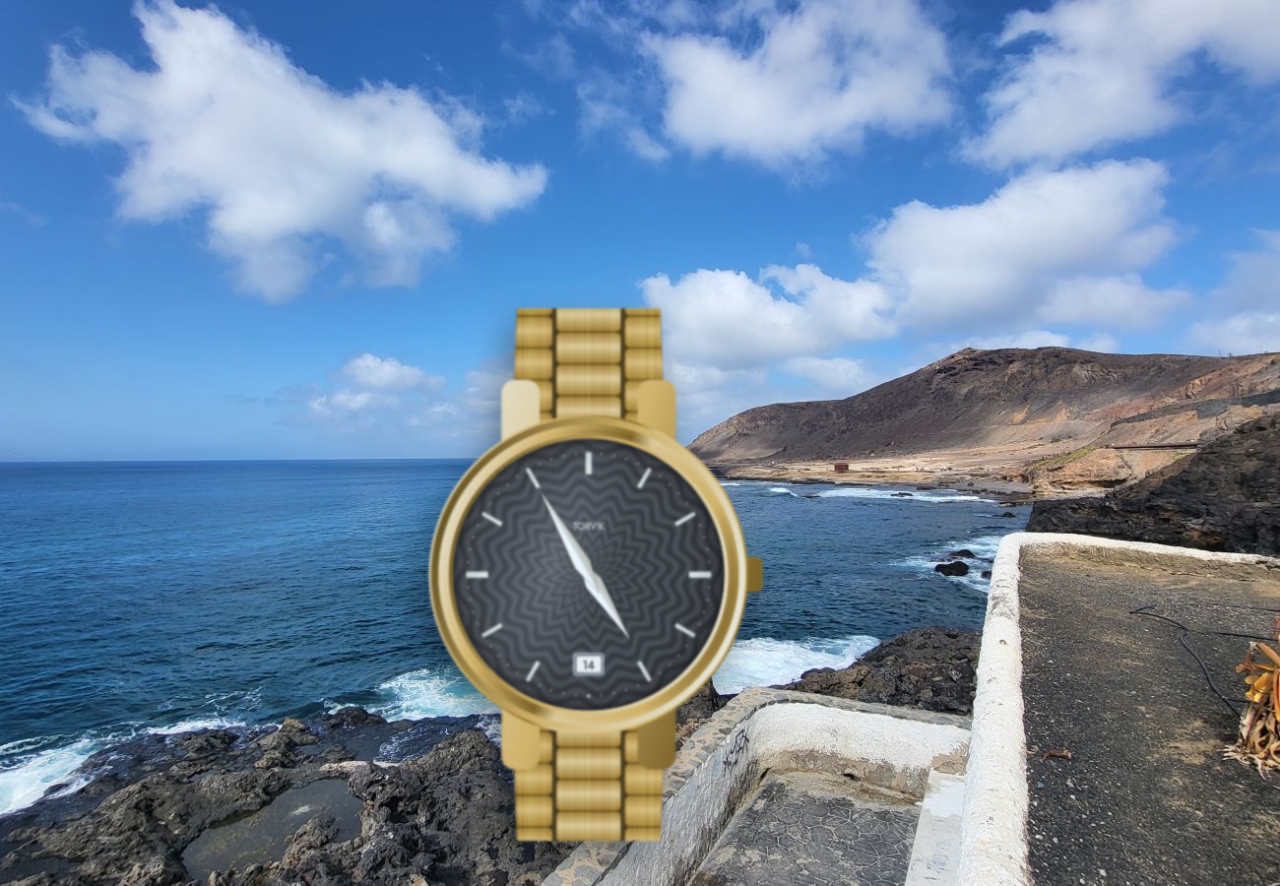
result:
4,55
